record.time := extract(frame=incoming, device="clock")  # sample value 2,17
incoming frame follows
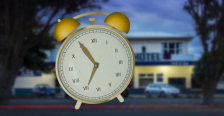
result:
6,55
